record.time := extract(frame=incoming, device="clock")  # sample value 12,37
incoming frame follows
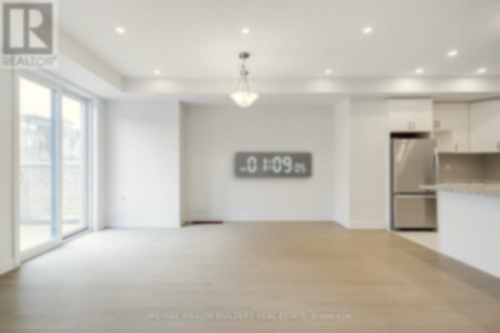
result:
1,09
